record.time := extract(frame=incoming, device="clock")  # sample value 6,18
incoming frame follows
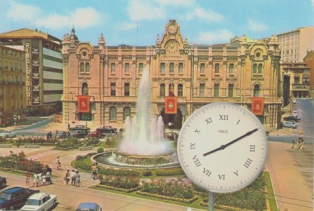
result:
8,10
